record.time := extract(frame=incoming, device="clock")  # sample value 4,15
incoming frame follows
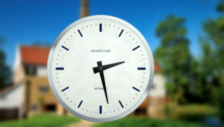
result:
2,28
